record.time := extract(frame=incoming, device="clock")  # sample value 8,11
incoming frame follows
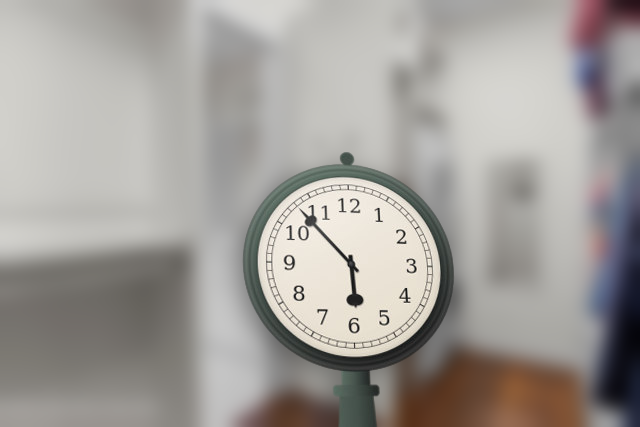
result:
5,53
